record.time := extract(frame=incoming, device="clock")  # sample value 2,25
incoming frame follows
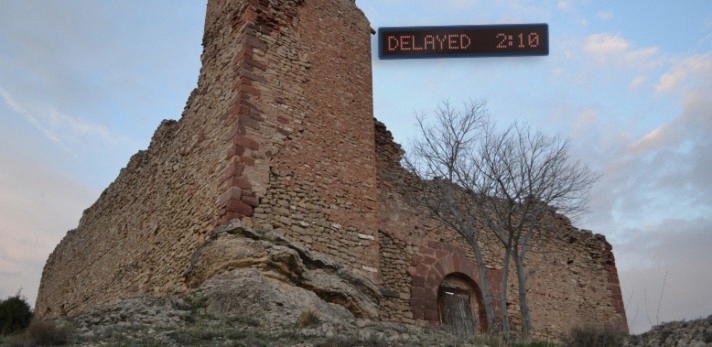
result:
2,10
